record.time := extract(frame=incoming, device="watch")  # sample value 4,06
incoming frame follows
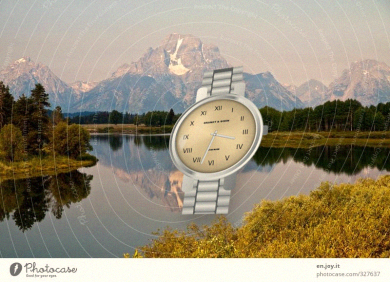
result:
3,33
